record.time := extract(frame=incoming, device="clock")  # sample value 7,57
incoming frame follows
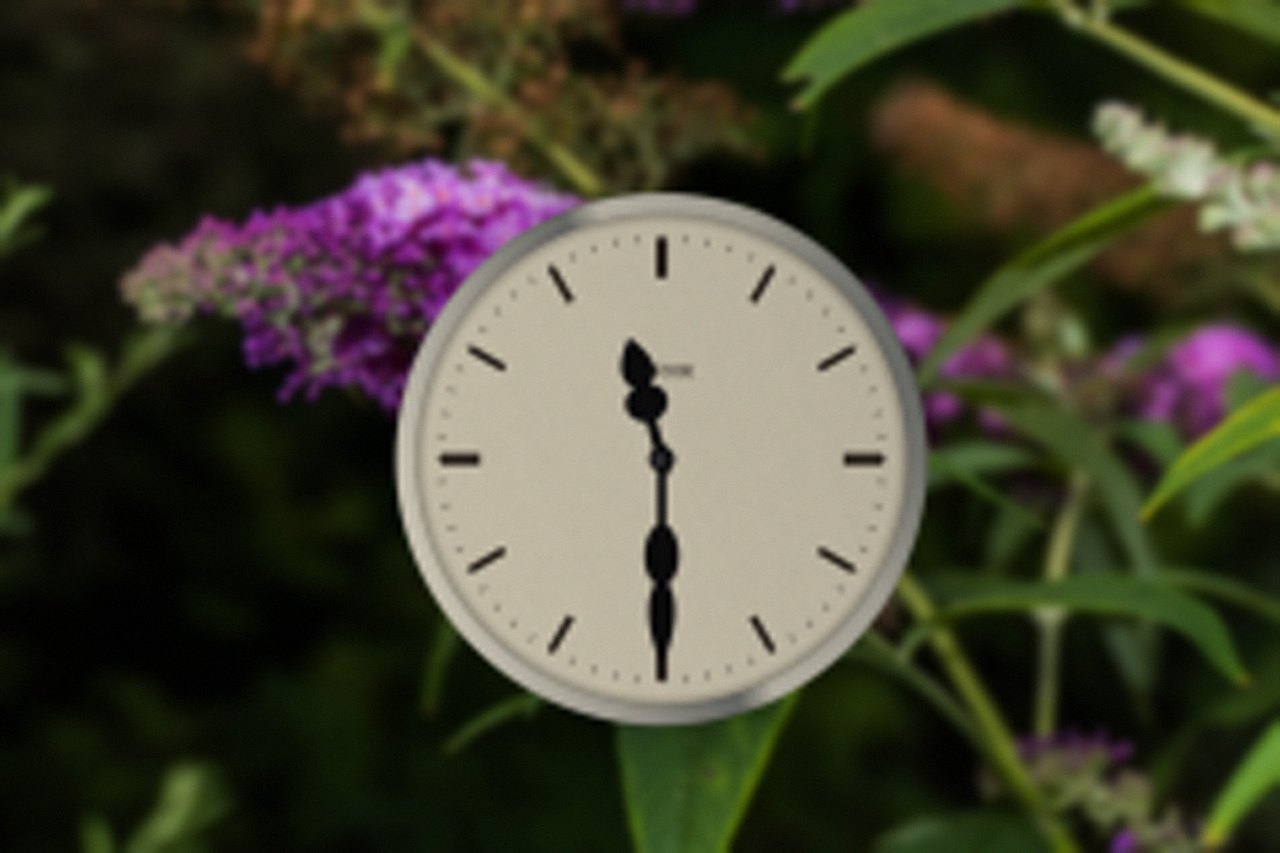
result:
11,30
